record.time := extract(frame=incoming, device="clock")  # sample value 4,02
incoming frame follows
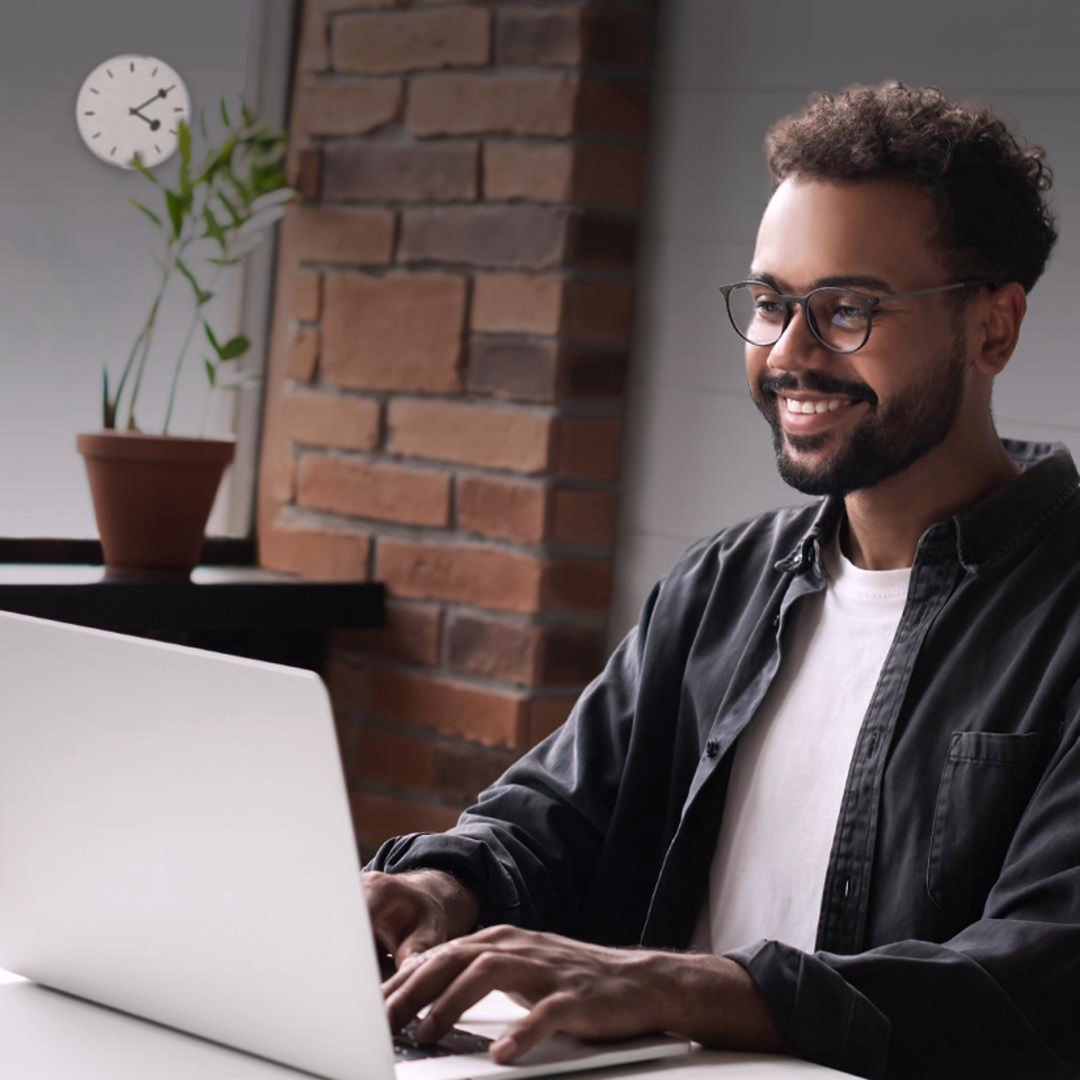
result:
4,10
